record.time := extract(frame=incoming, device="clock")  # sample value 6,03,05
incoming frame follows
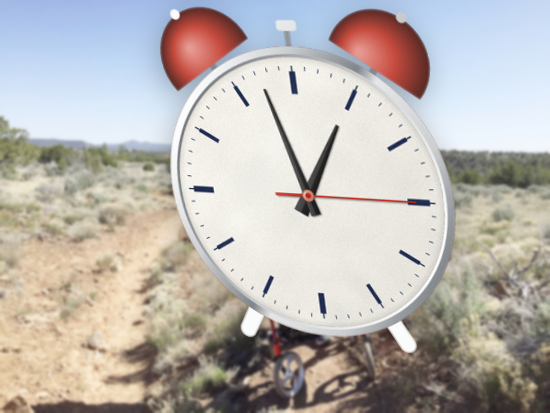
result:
12,57,15
